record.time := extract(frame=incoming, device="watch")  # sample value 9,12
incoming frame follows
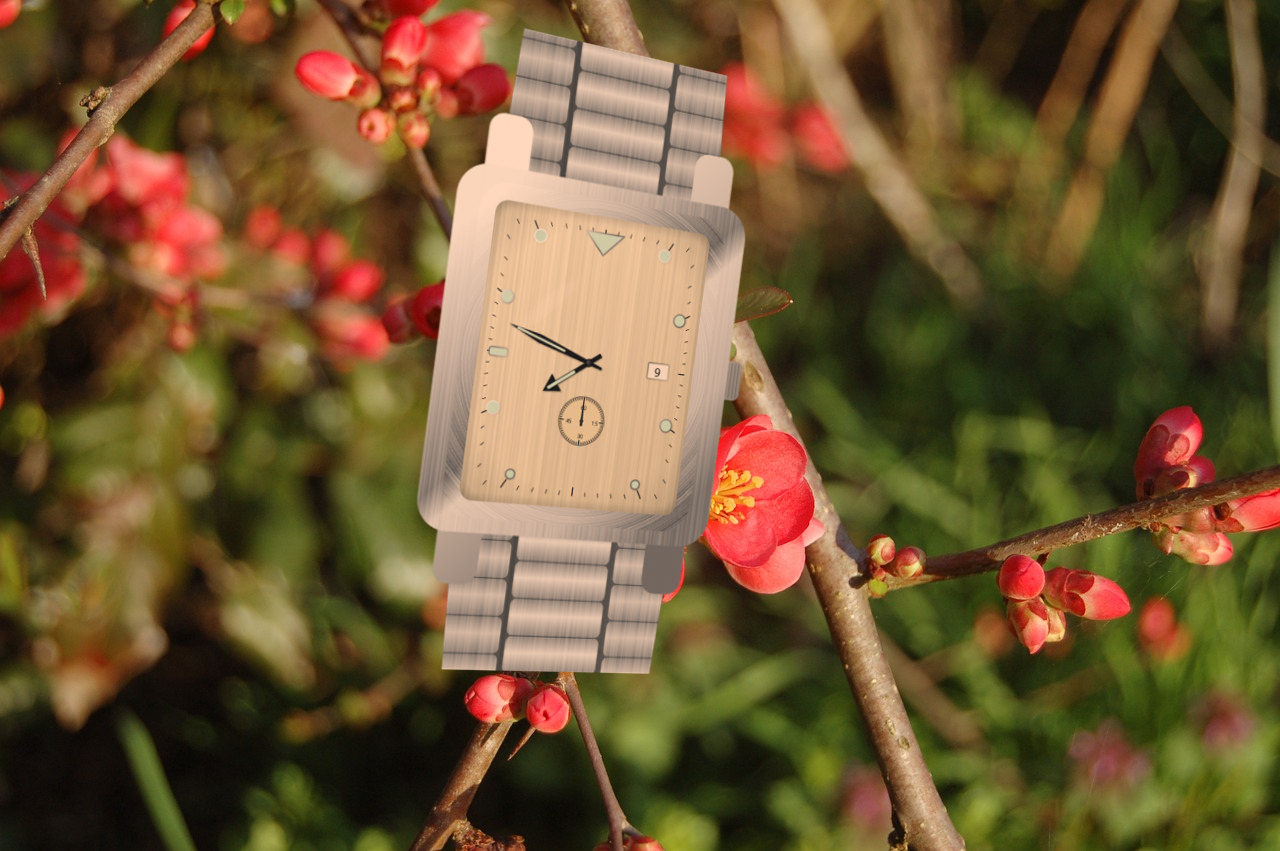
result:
7,48
